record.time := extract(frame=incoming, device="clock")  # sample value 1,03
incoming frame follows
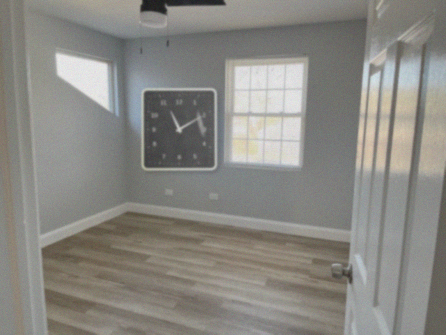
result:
11,10
